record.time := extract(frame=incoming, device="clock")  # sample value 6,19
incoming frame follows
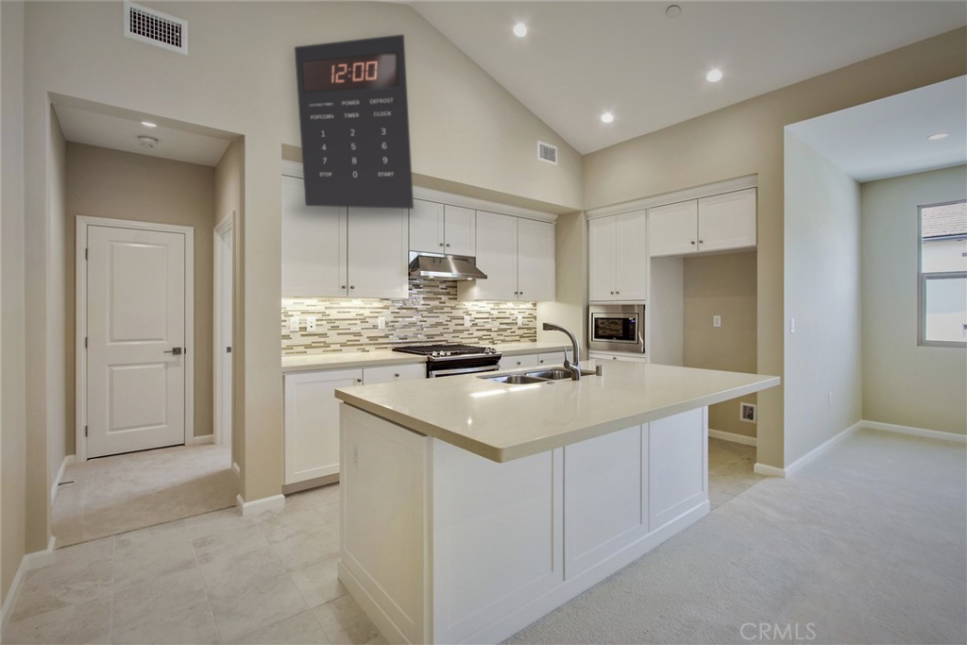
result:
12,00
